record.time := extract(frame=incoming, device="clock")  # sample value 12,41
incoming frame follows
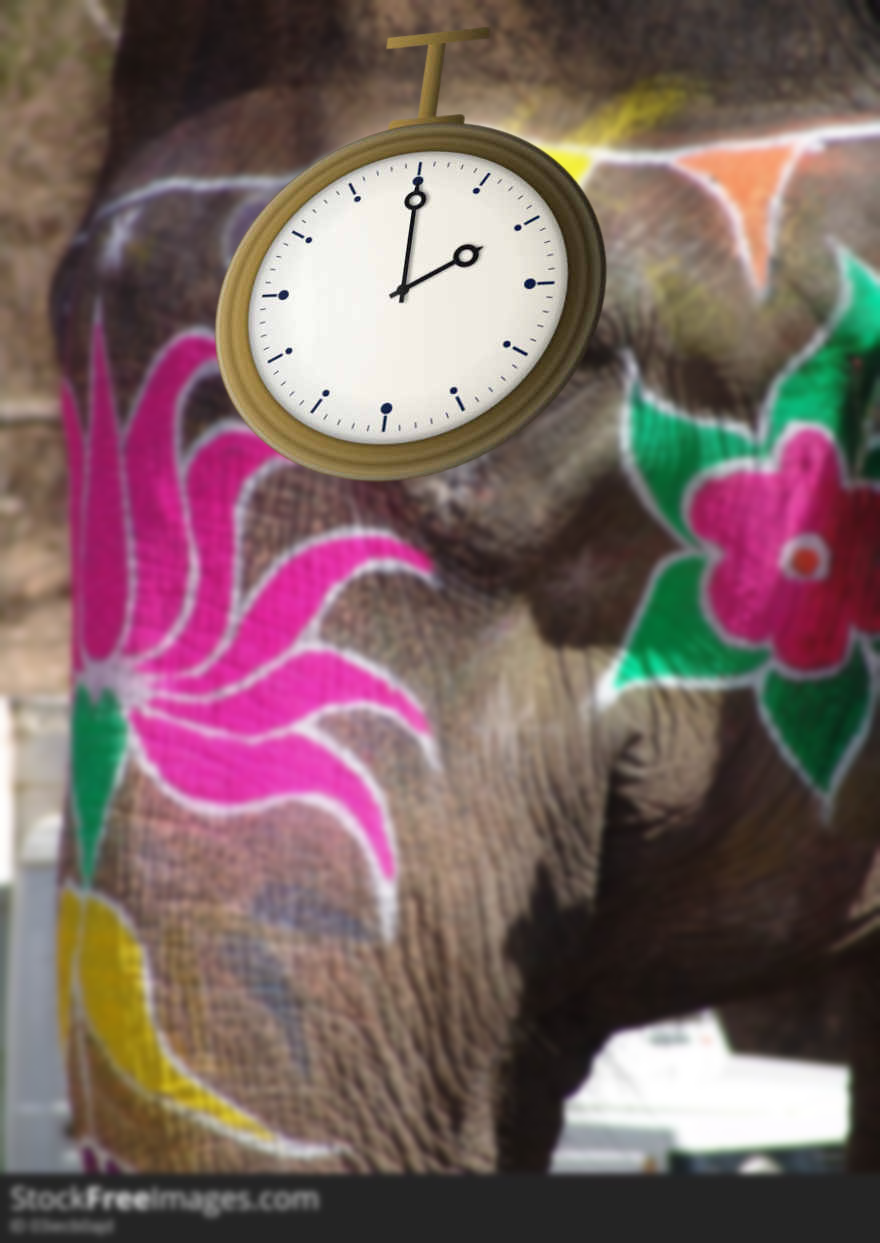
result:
2,00
